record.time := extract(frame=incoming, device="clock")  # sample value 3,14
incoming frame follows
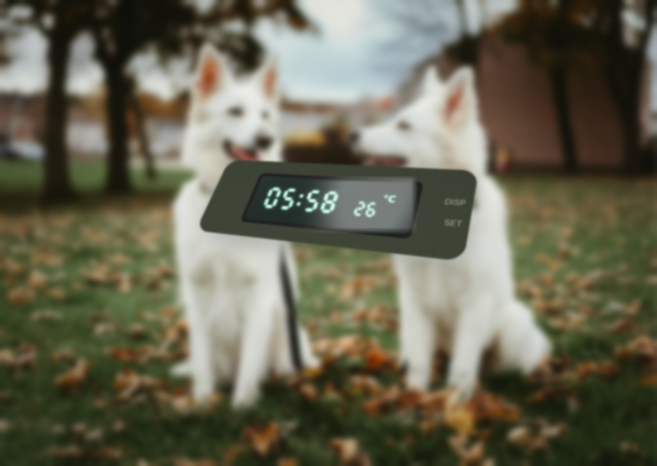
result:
5,58
